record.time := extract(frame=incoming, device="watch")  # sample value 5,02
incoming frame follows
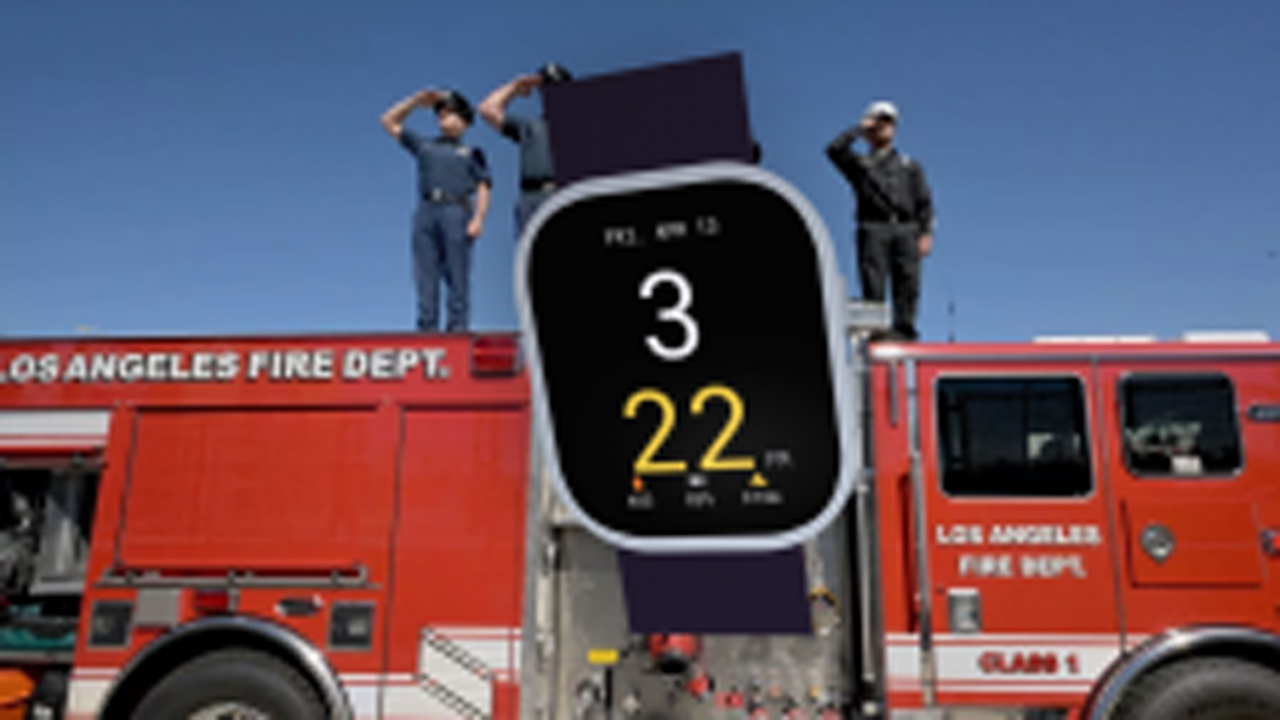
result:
3,22
